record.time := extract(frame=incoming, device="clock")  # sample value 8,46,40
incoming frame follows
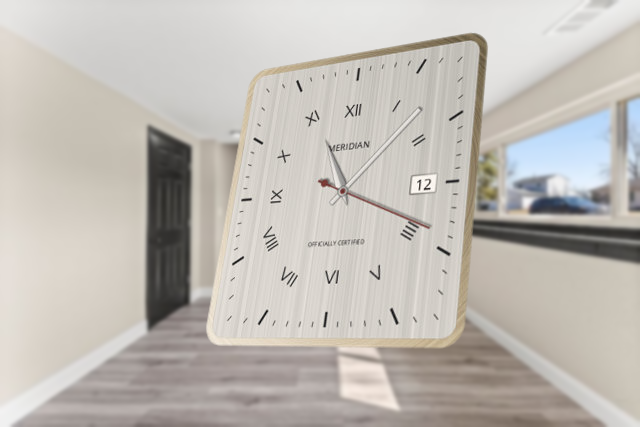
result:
11,07,19
